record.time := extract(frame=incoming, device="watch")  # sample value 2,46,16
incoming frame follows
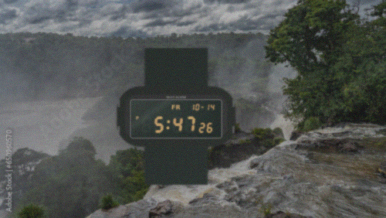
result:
5,47,26
